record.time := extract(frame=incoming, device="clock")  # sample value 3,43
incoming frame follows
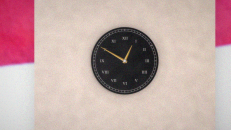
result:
12,50
